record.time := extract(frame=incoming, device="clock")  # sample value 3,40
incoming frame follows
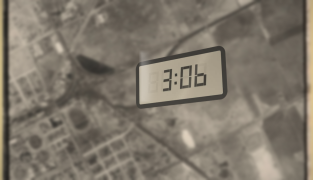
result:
3,06
